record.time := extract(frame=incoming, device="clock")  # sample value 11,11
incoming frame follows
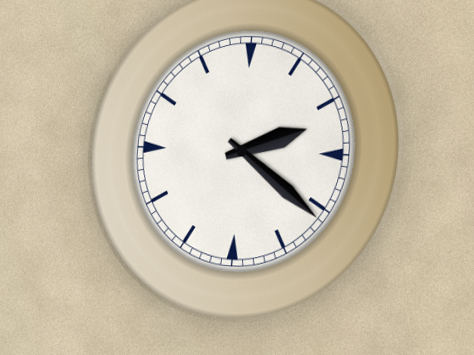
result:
2,21
